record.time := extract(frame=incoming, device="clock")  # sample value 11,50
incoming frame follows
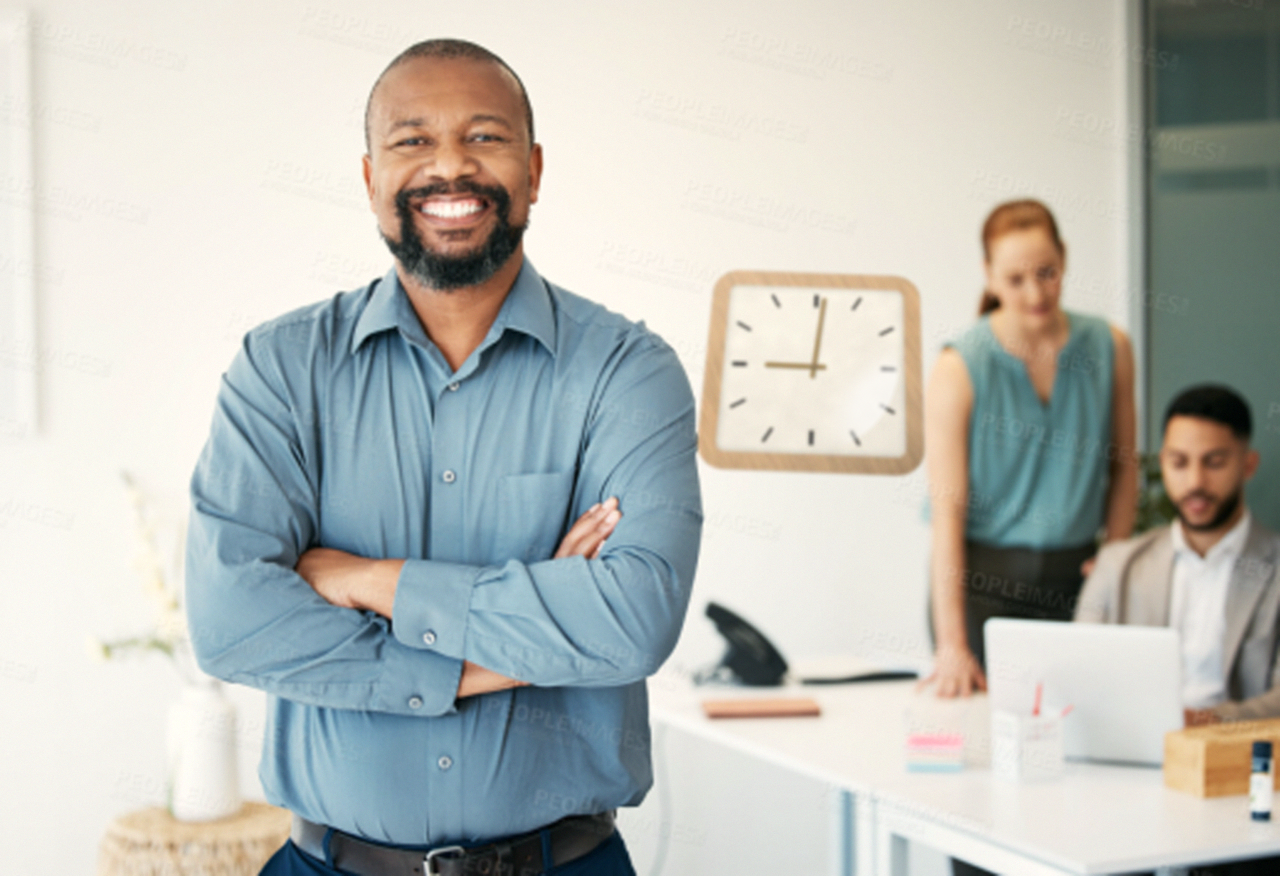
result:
9,01
